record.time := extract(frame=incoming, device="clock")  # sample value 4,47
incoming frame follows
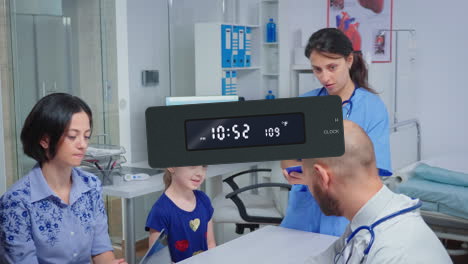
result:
10,52
